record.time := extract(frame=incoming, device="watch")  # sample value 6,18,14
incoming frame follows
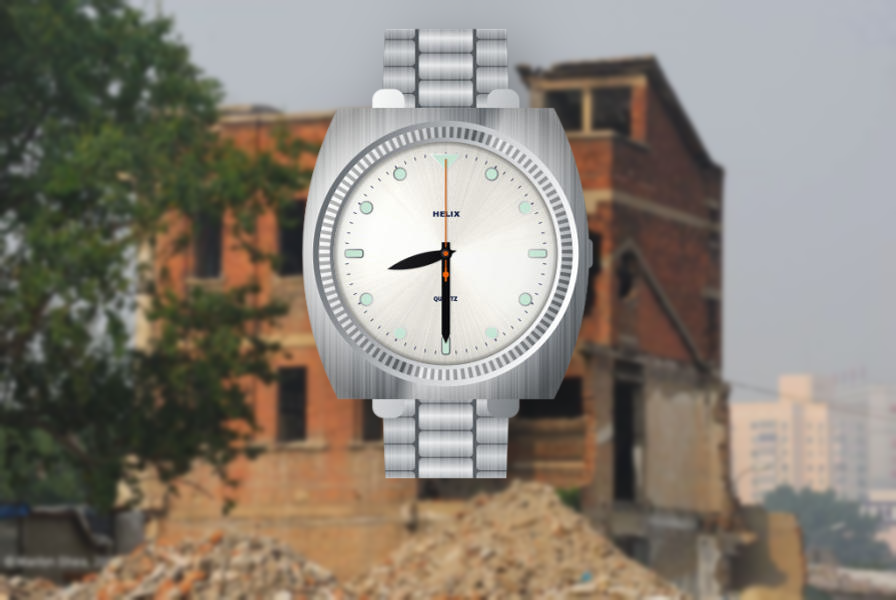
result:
8,30,00
